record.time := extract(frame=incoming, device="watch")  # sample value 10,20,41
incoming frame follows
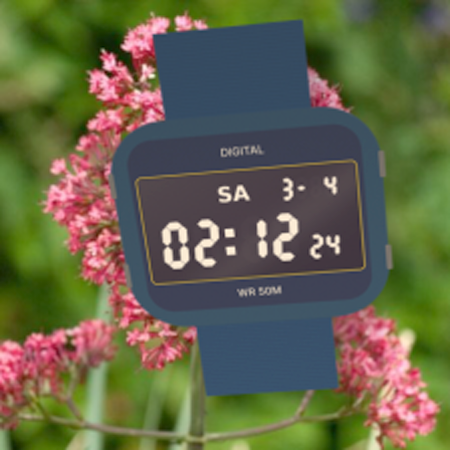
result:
2,12,24
